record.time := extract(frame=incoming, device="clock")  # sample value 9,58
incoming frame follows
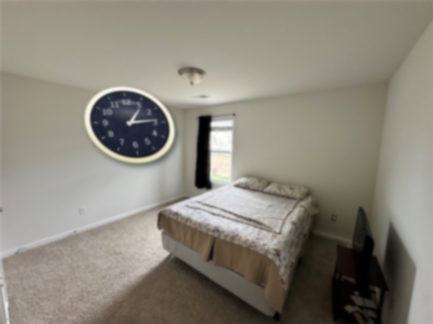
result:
1,14
